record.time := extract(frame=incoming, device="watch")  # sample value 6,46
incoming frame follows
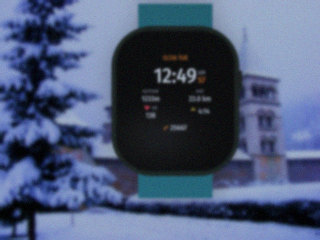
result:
12,49
